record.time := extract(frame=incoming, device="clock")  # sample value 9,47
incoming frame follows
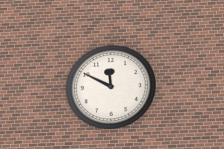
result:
11,50
